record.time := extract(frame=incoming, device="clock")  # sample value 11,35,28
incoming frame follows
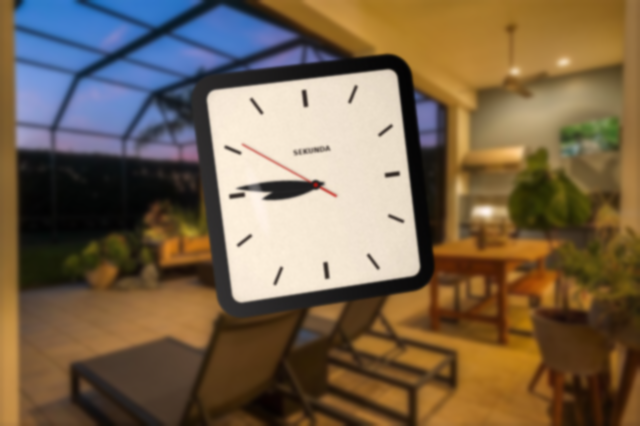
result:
8,45,51
